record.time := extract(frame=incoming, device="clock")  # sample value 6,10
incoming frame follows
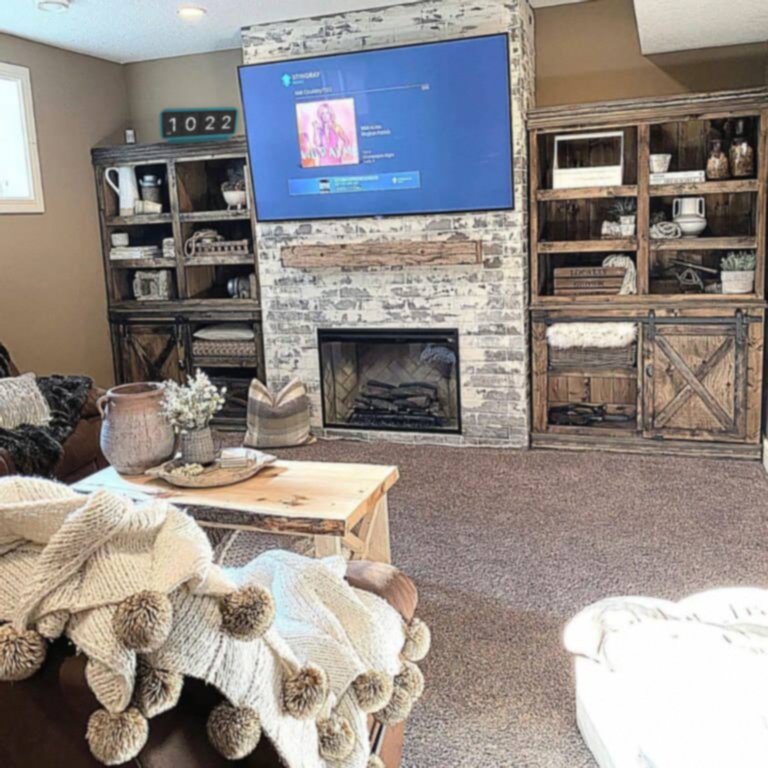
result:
10,22
